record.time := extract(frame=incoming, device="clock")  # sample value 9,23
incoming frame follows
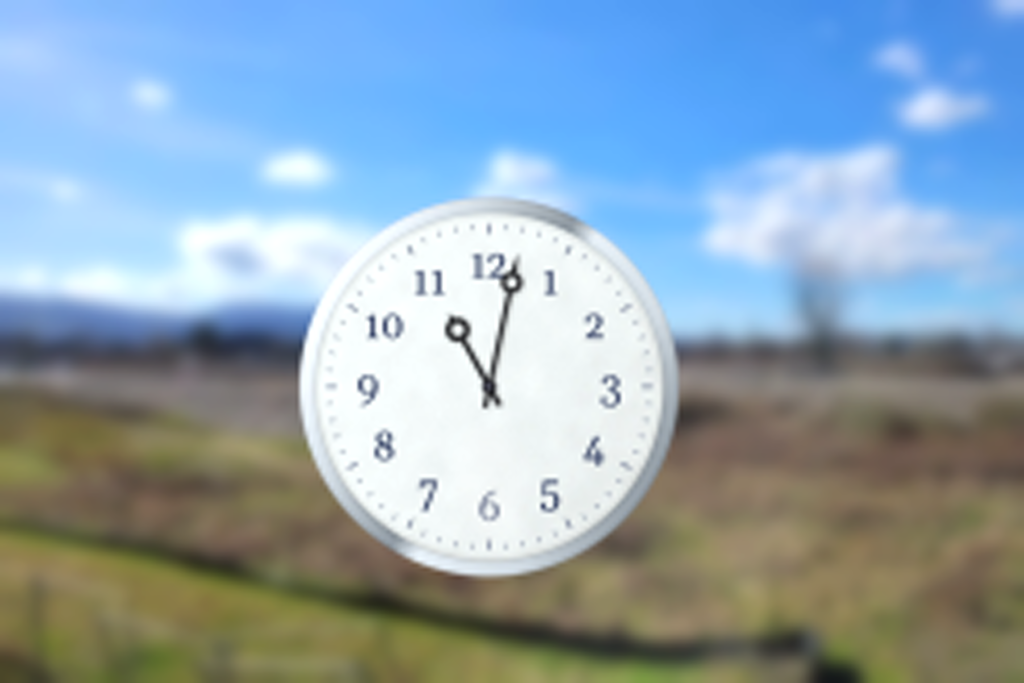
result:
11,02
